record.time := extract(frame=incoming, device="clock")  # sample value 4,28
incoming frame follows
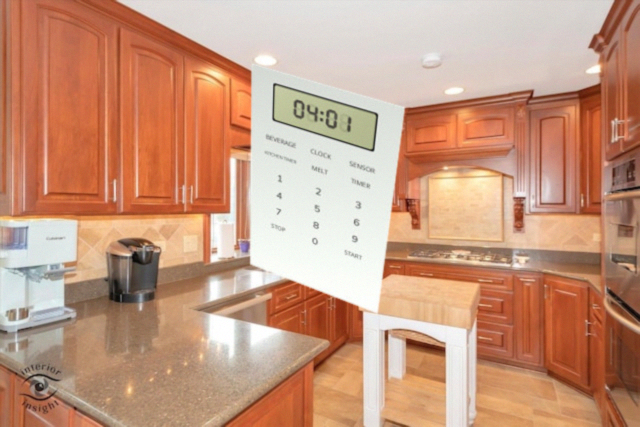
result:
4,01
